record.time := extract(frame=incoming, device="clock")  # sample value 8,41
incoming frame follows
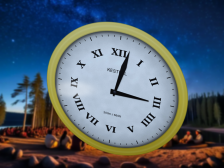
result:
3,02
